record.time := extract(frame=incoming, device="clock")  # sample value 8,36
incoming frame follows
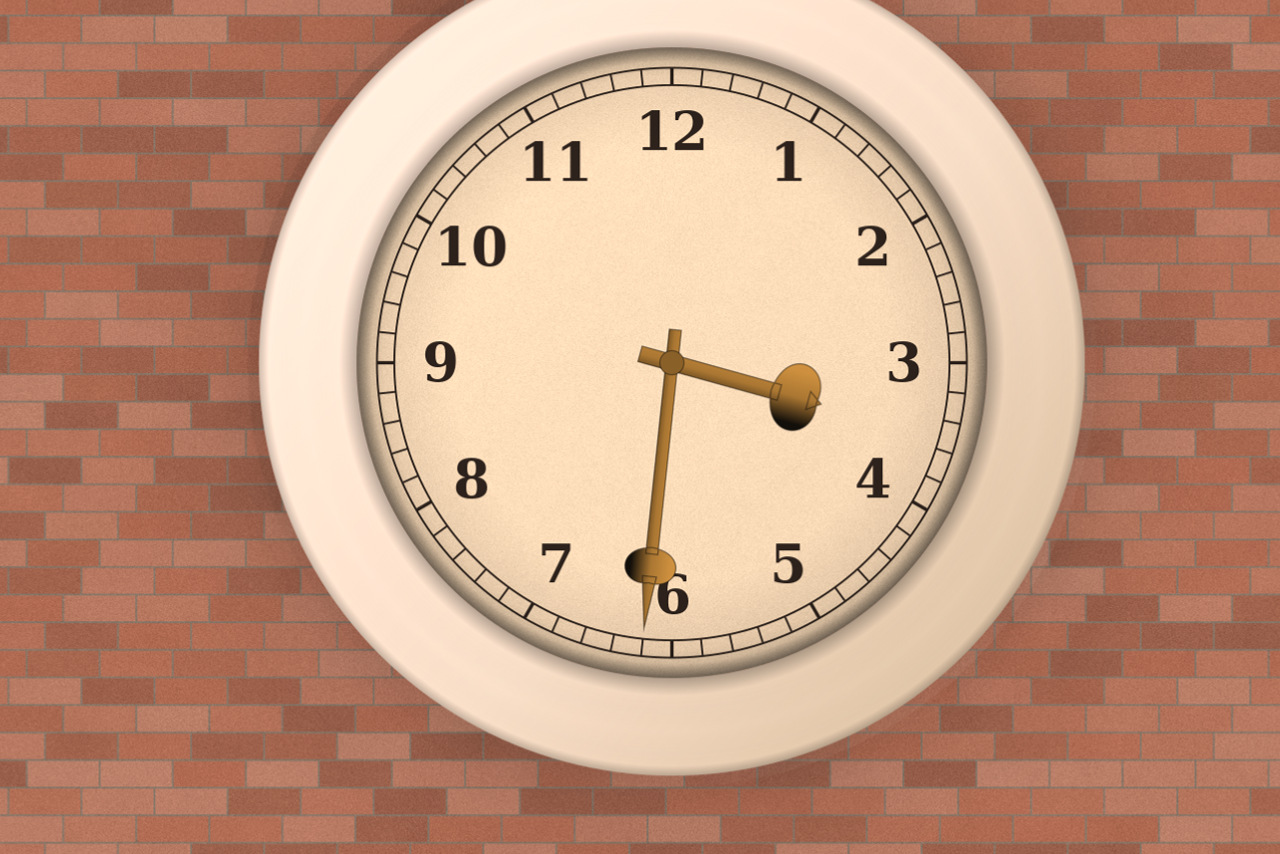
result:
3,31
